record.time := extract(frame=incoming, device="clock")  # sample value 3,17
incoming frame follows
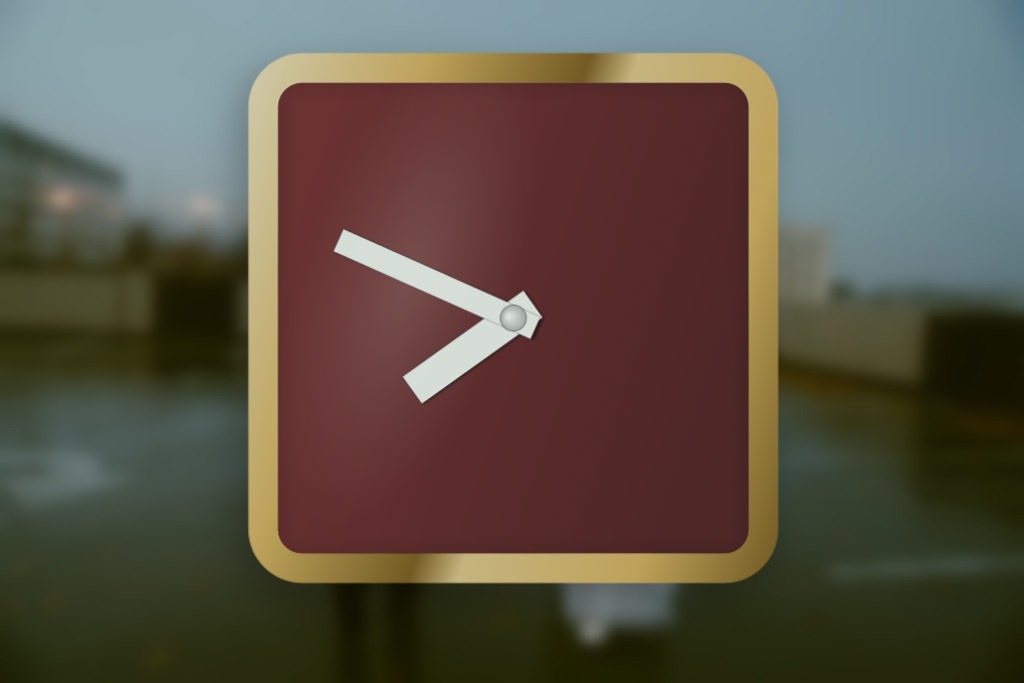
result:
7,49
